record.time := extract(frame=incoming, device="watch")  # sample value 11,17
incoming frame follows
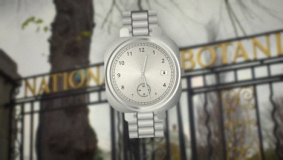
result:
12,28
